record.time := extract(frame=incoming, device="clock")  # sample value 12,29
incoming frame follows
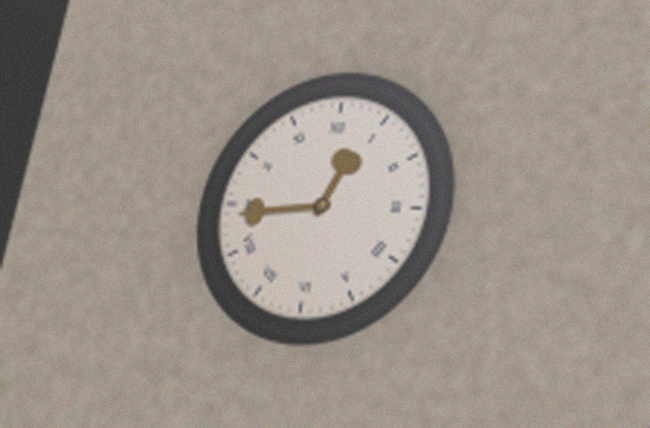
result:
12,44
